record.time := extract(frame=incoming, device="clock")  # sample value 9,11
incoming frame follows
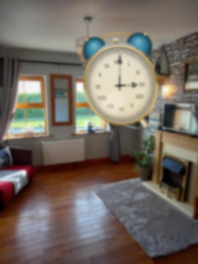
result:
3,01
